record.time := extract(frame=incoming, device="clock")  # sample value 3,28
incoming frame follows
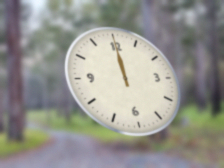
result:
12,00
